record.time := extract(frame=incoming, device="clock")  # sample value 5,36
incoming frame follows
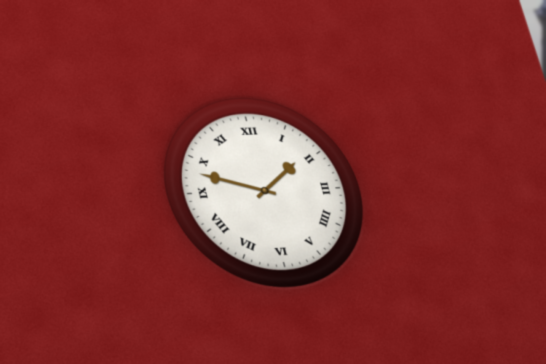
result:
1,48
